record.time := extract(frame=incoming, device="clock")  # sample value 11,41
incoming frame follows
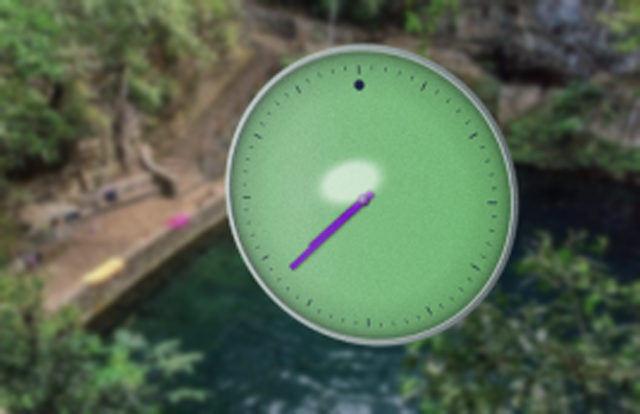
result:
7,38
